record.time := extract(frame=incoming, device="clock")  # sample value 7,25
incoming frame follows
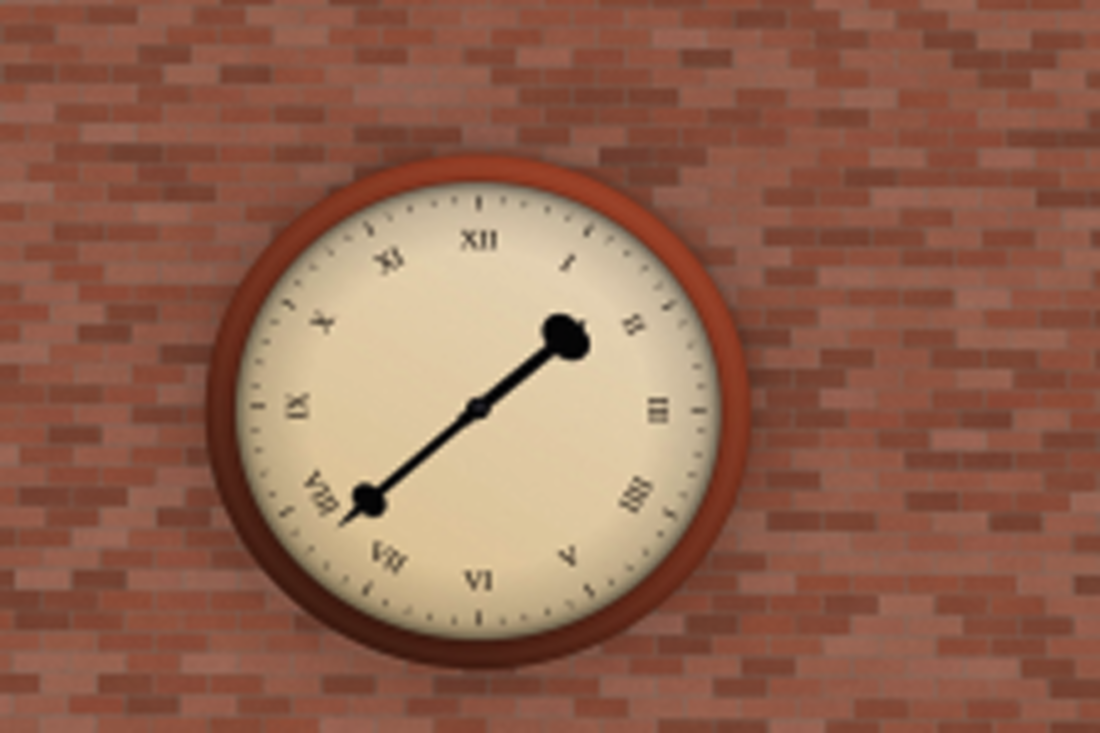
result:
1,38
